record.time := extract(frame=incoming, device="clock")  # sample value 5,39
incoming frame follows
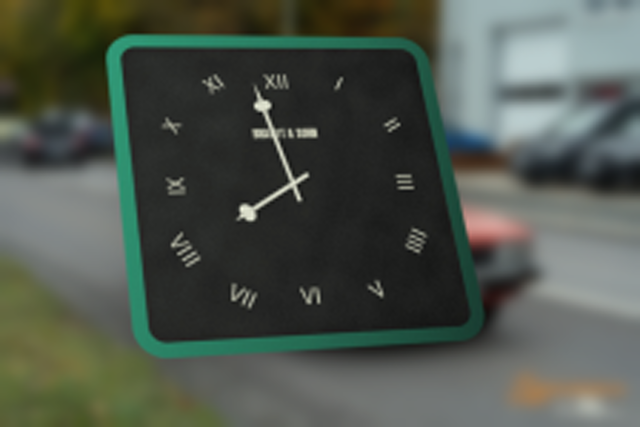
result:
7,58
